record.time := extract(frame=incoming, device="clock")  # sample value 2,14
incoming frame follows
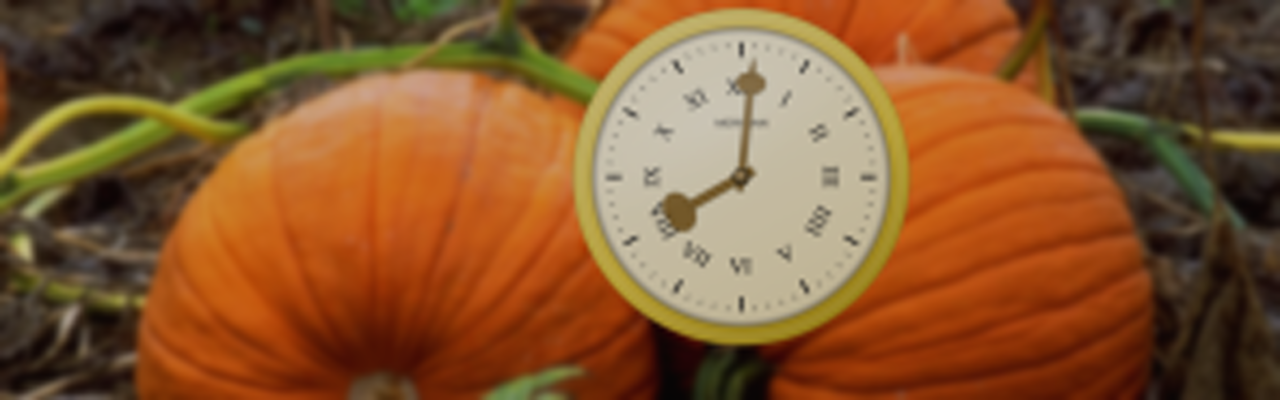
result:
8,01
